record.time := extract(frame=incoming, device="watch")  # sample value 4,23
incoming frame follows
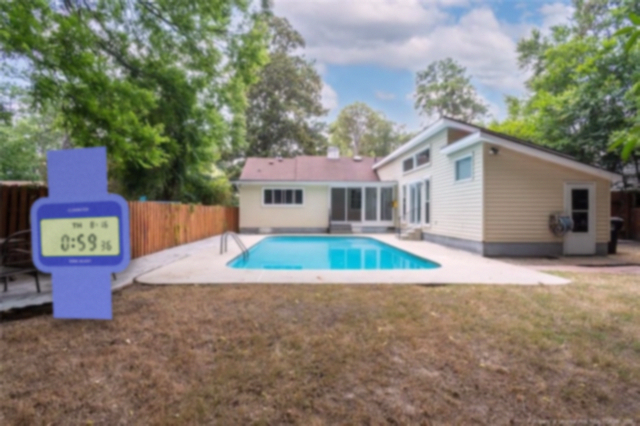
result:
0,59
